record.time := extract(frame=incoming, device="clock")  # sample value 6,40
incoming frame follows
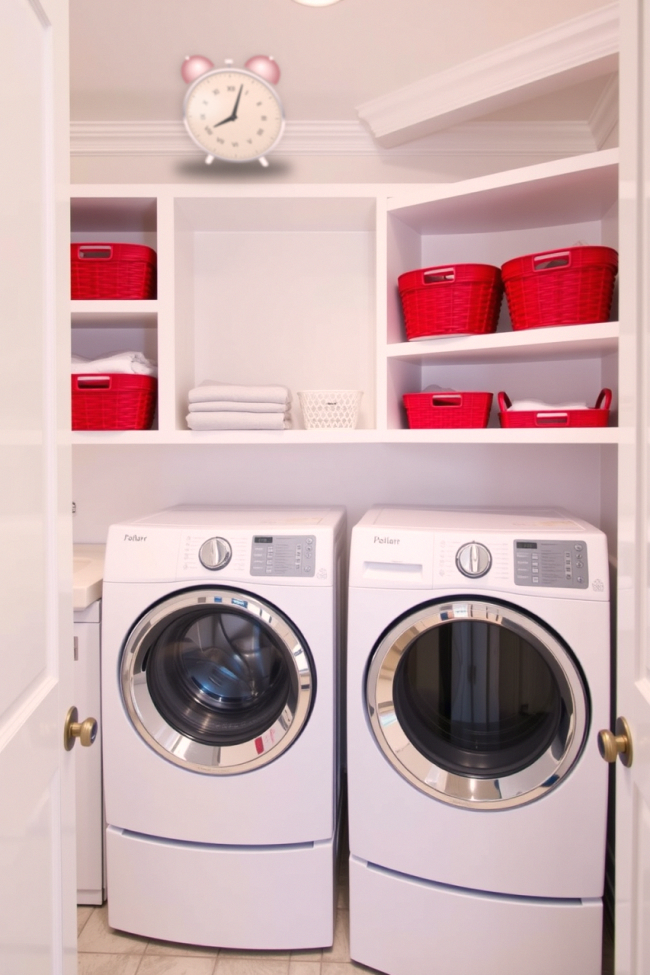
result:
8,03
